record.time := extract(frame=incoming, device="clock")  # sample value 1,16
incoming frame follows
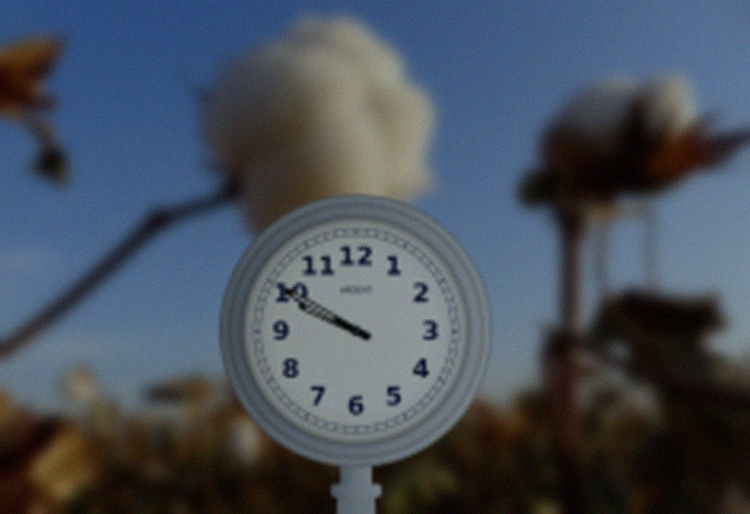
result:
9,50
